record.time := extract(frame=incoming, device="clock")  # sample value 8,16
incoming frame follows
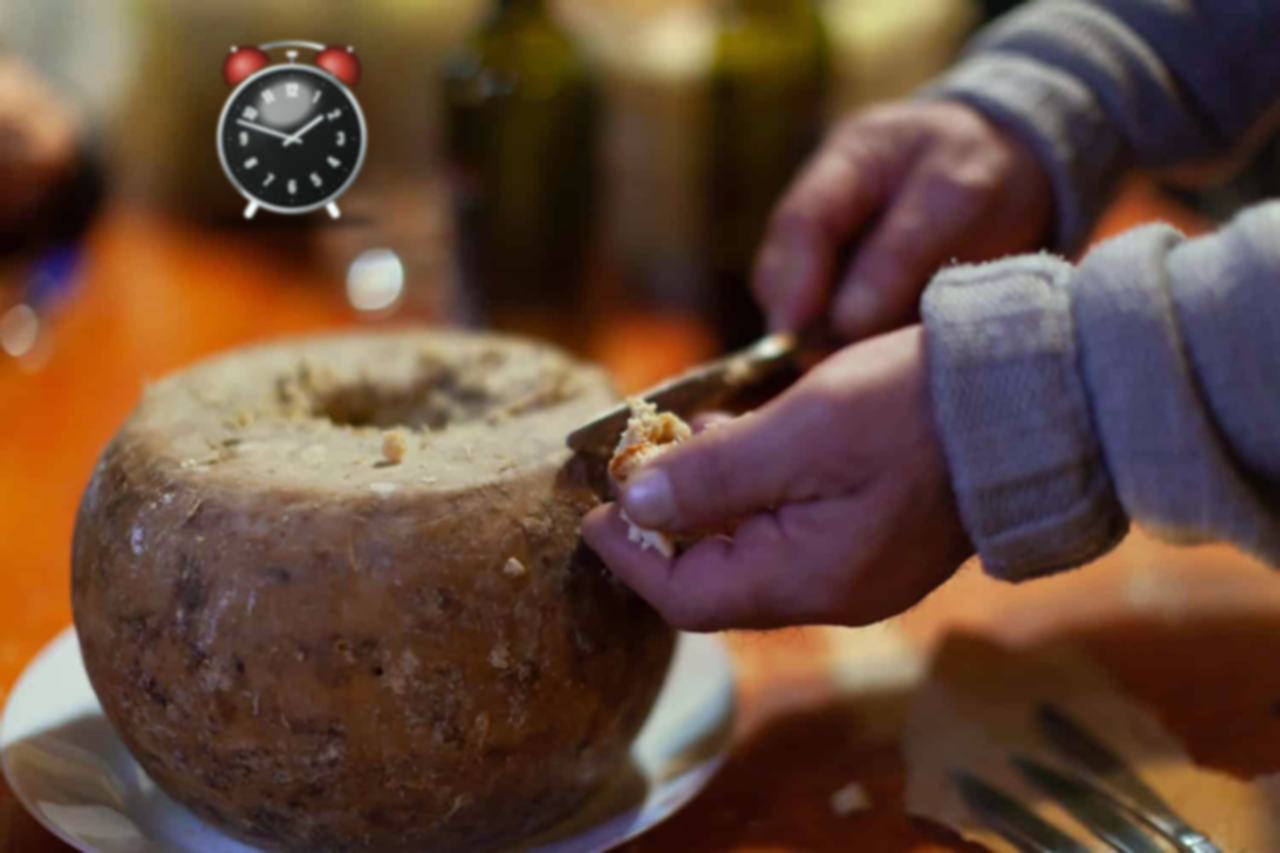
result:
1,48
